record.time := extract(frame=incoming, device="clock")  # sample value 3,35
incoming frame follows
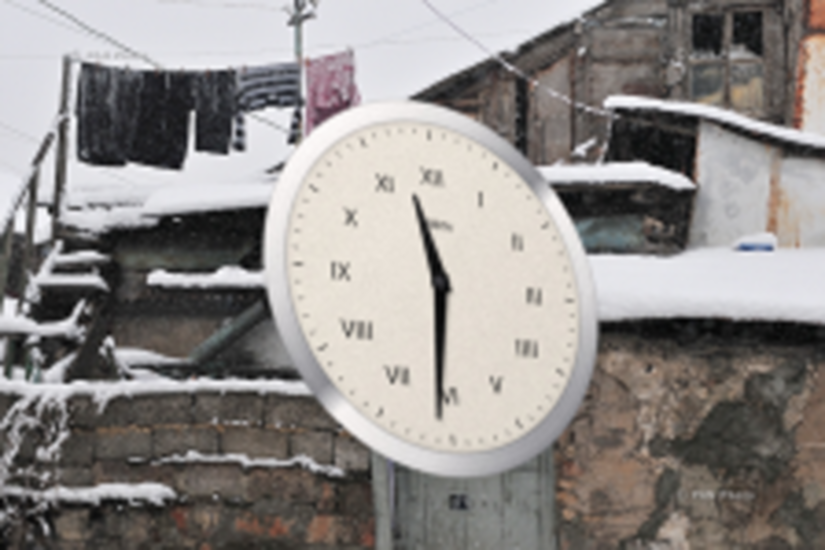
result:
11,31
